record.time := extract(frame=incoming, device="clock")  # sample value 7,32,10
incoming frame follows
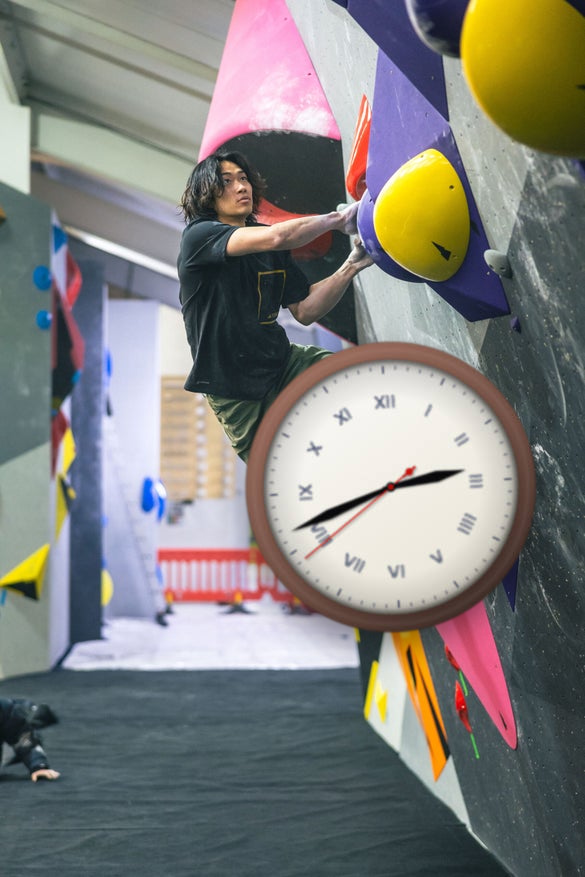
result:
2,41,39
